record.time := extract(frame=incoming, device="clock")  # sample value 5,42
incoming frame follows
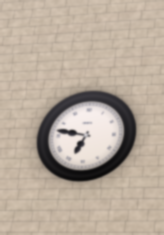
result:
6,47
